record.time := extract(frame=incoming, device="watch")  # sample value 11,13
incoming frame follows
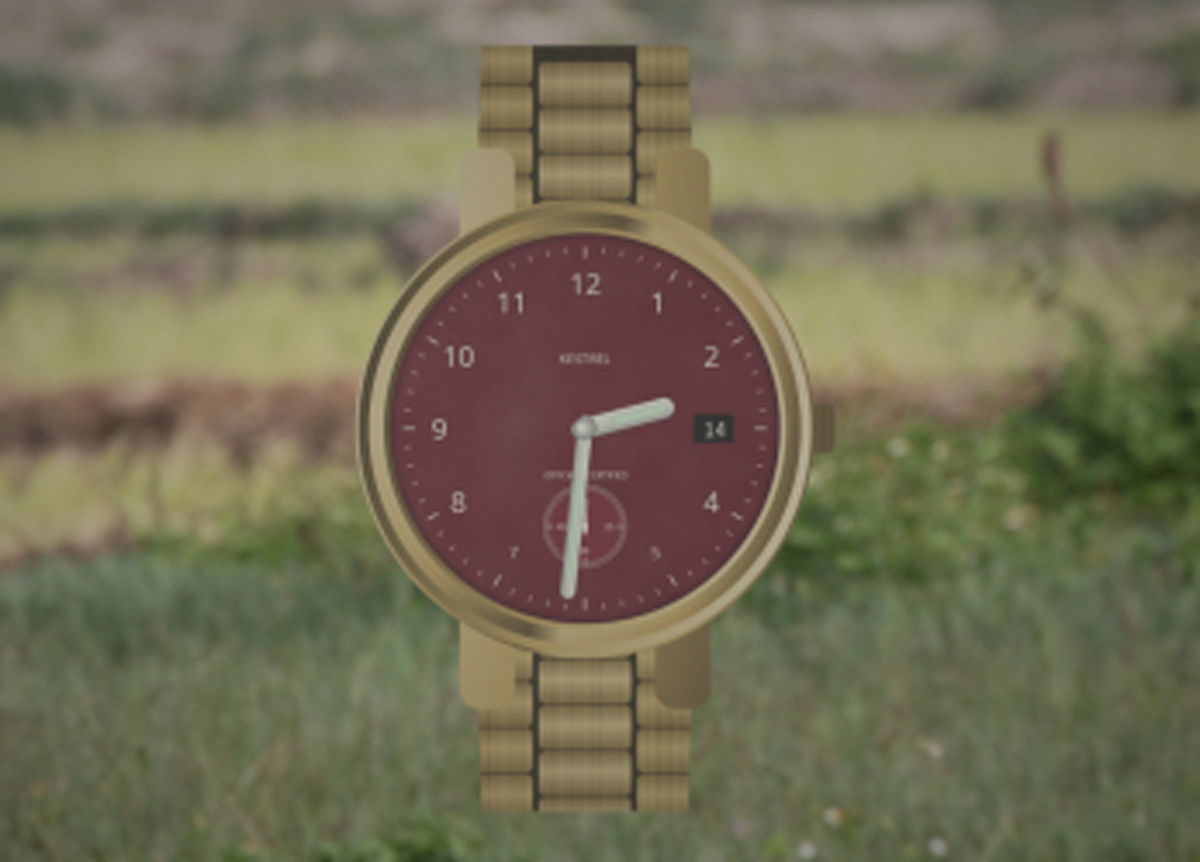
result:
2,31
